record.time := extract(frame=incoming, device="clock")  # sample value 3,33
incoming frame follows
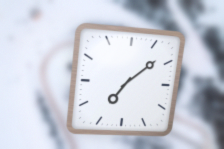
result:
7,08
